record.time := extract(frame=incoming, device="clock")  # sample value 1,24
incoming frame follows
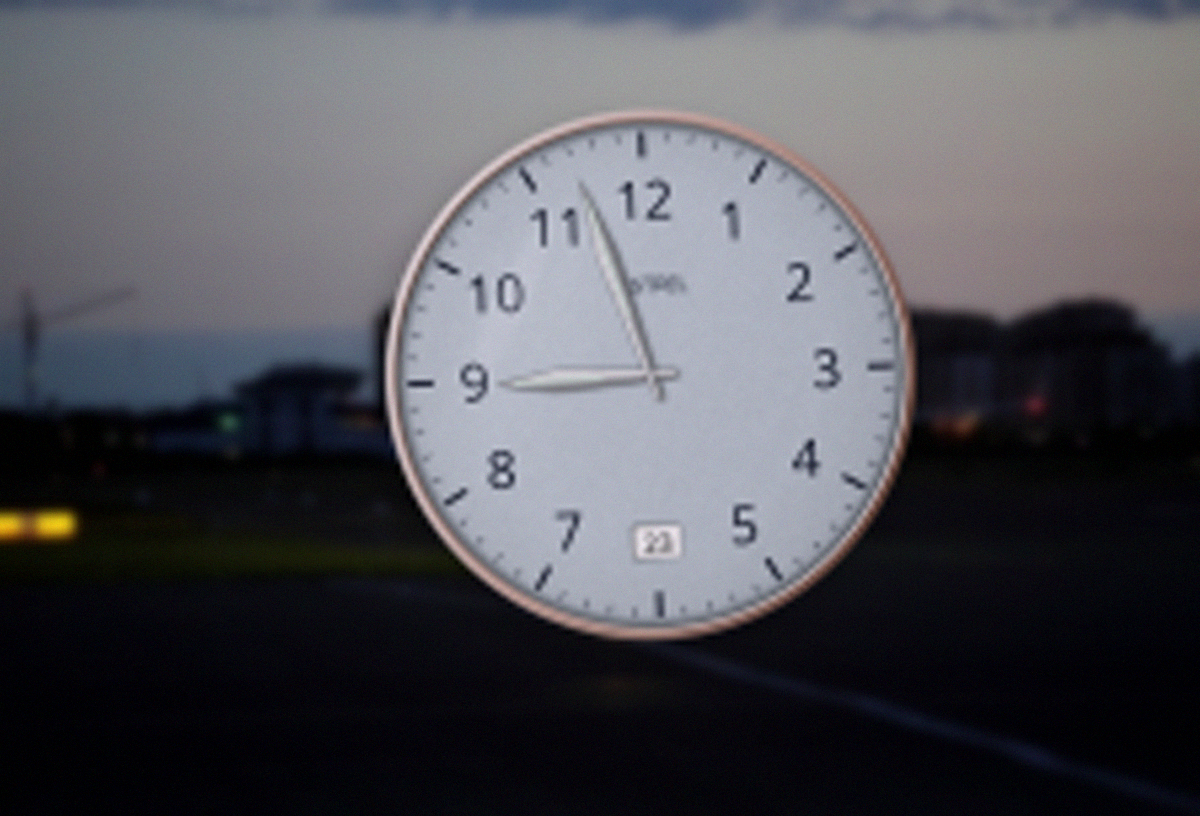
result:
8,57
